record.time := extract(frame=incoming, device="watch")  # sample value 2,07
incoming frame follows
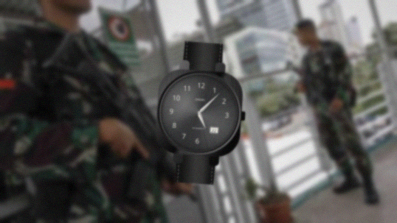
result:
5,07
